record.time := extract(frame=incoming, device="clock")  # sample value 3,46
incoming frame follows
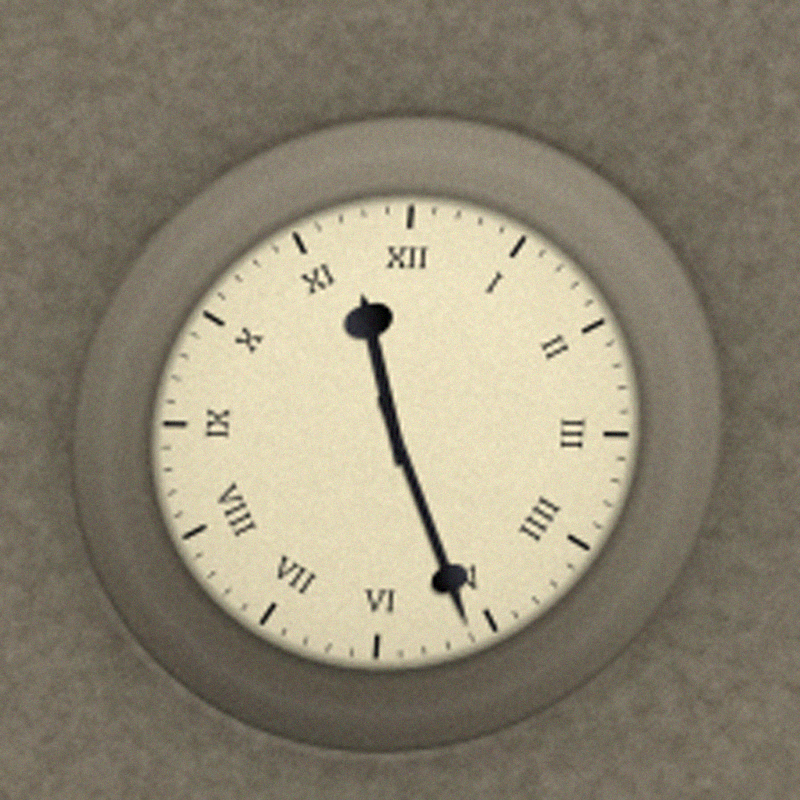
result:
11,26
